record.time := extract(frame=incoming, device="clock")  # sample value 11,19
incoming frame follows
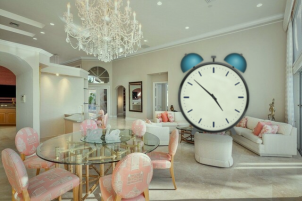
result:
4,52
